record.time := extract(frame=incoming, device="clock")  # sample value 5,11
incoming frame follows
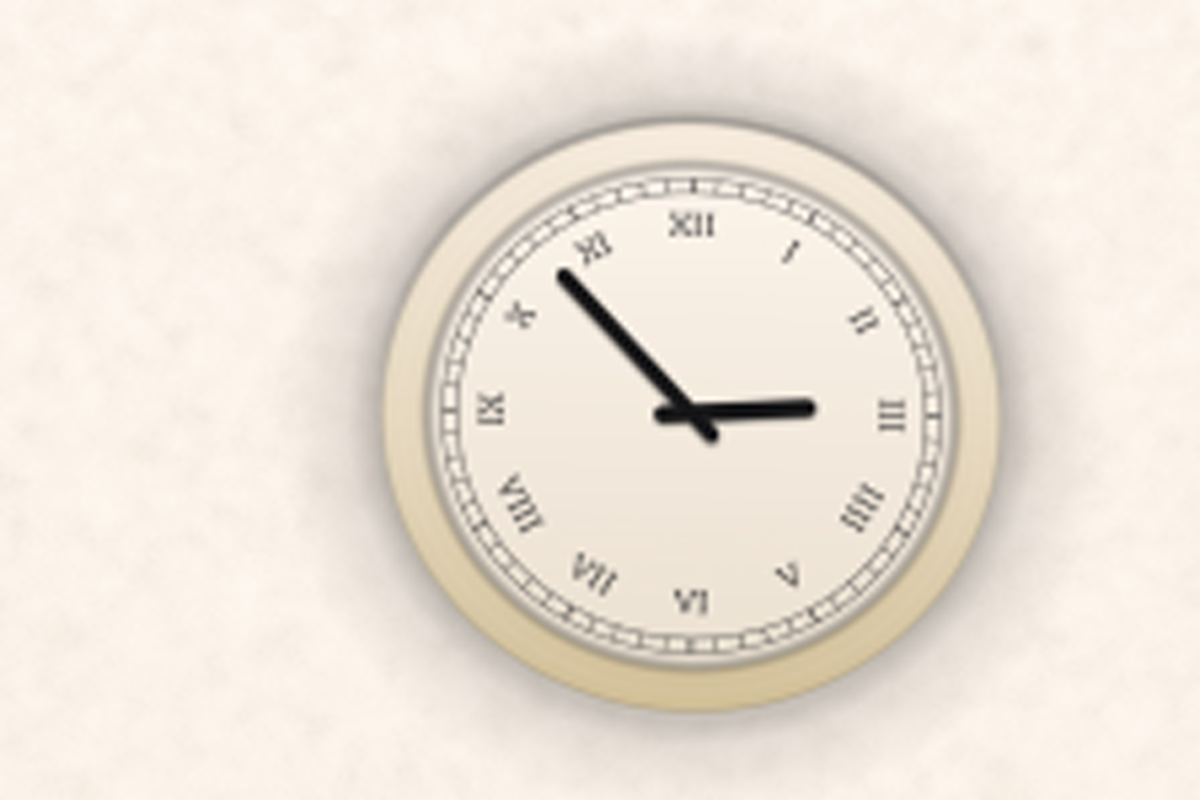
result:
2,53
